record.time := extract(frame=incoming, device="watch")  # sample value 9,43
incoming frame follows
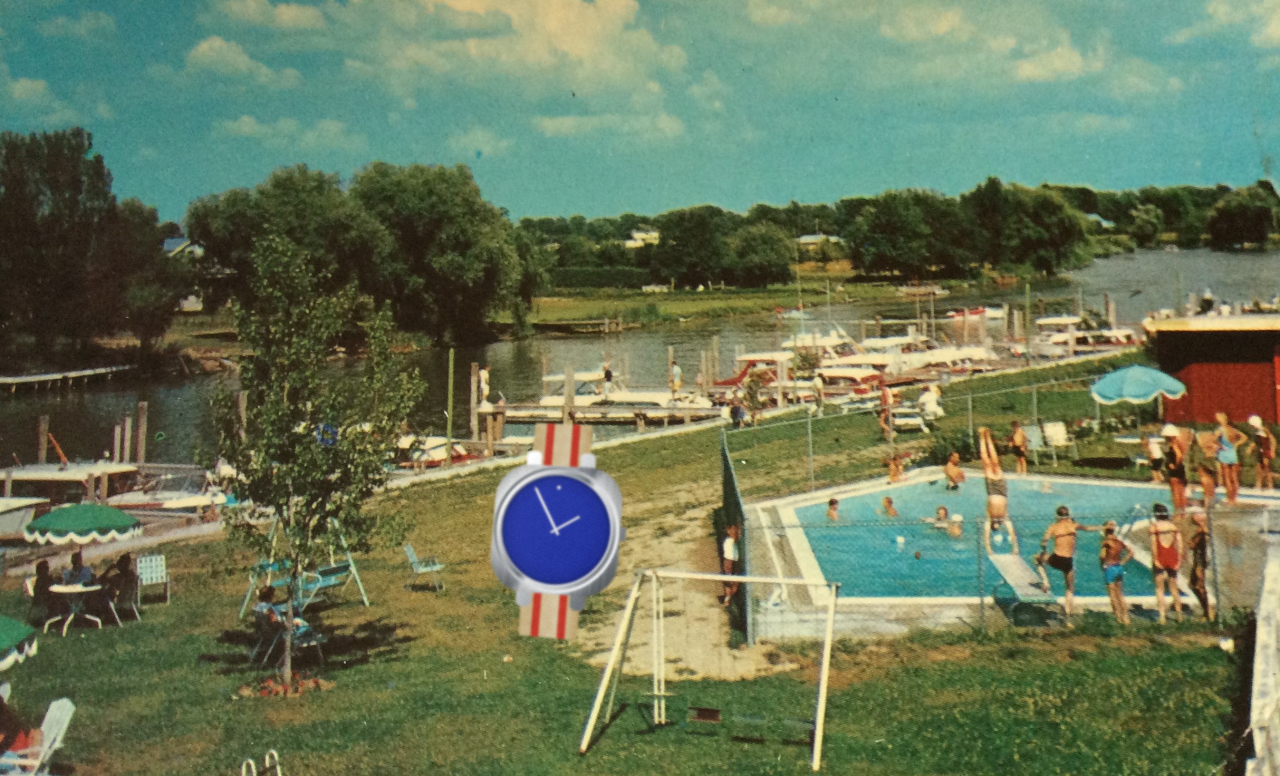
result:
1,55
